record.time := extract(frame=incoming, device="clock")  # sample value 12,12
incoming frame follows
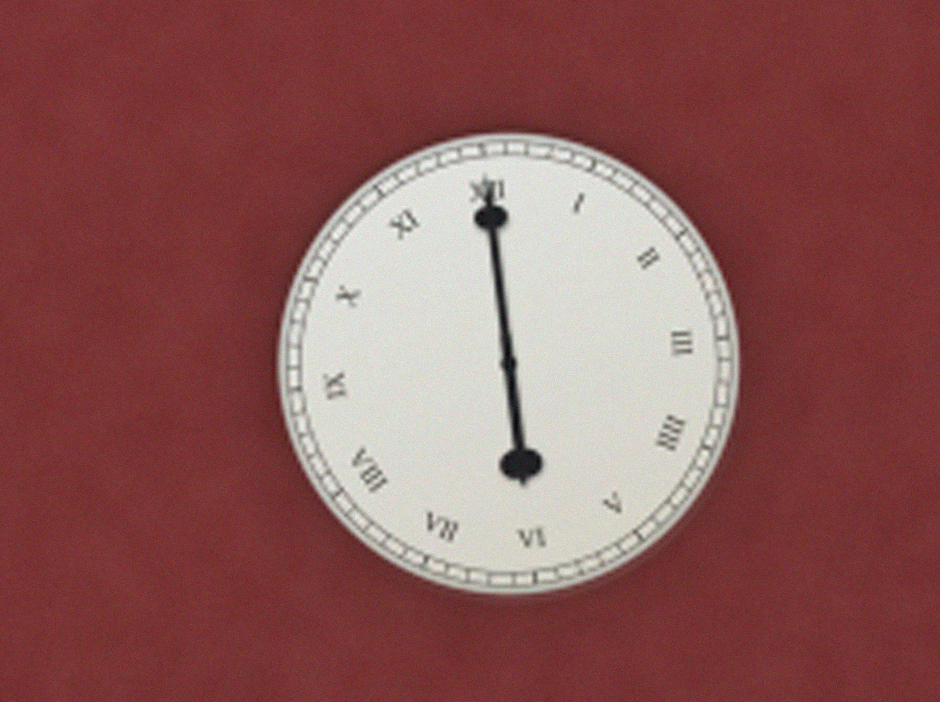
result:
6,00
